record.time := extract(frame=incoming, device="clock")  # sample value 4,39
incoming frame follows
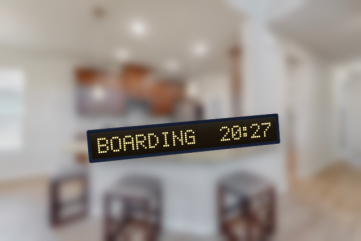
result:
20,27
